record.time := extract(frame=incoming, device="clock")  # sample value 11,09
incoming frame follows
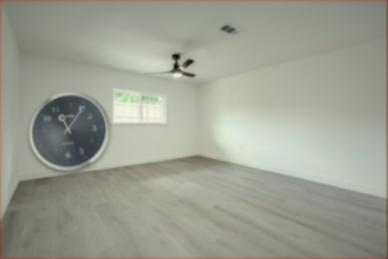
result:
11,06
